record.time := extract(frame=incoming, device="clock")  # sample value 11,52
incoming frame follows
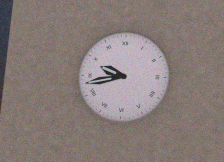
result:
9,43
